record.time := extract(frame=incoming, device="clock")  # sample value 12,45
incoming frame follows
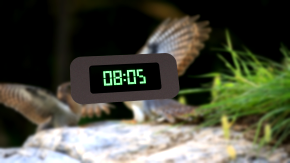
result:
8,05
